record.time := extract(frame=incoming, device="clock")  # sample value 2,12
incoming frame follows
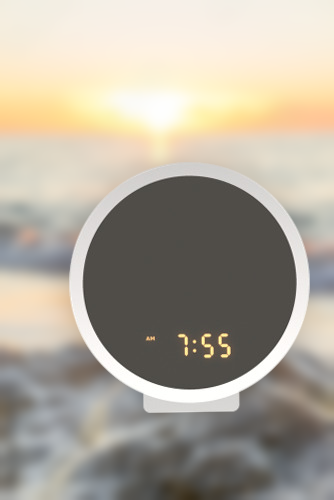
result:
7,55
